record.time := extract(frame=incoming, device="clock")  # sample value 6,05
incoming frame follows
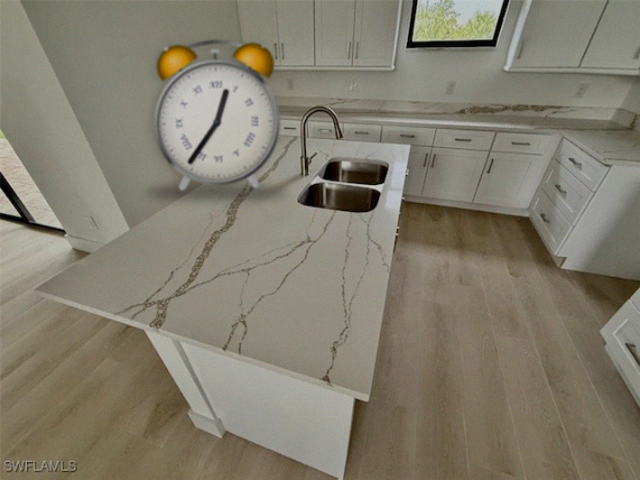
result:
12,36
